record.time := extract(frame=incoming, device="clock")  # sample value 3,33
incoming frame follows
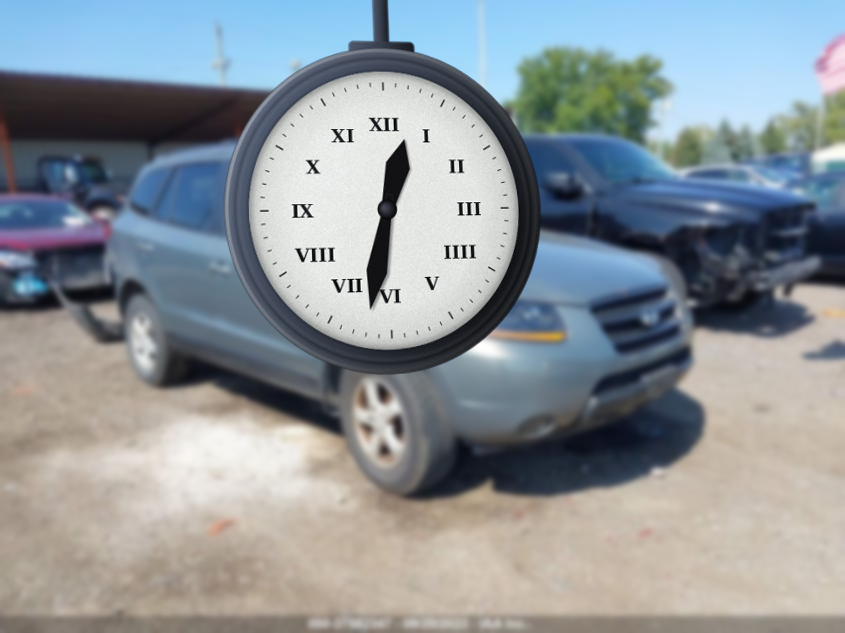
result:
12,32
